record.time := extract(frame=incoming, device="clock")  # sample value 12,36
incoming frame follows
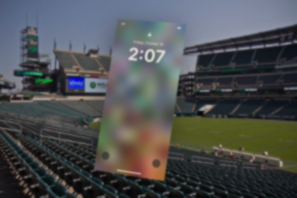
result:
2,07
